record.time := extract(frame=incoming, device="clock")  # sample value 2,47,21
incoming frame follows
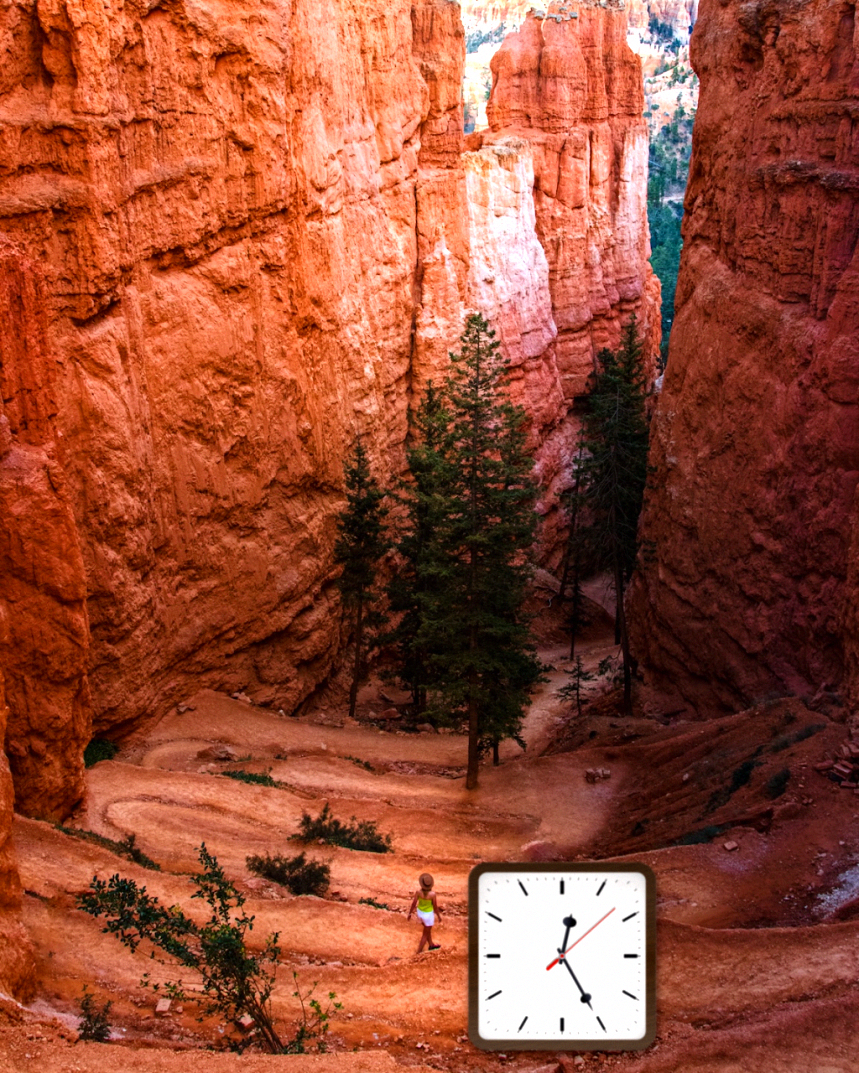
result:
12,25,08
